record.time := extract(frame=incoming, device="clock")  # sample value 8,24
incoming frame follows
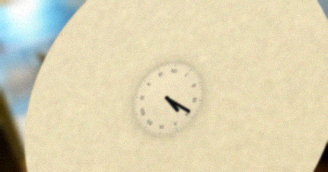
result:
4,19
